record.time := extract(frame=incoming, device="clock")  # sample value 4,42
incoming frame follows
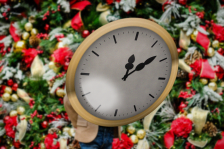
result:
12,08
